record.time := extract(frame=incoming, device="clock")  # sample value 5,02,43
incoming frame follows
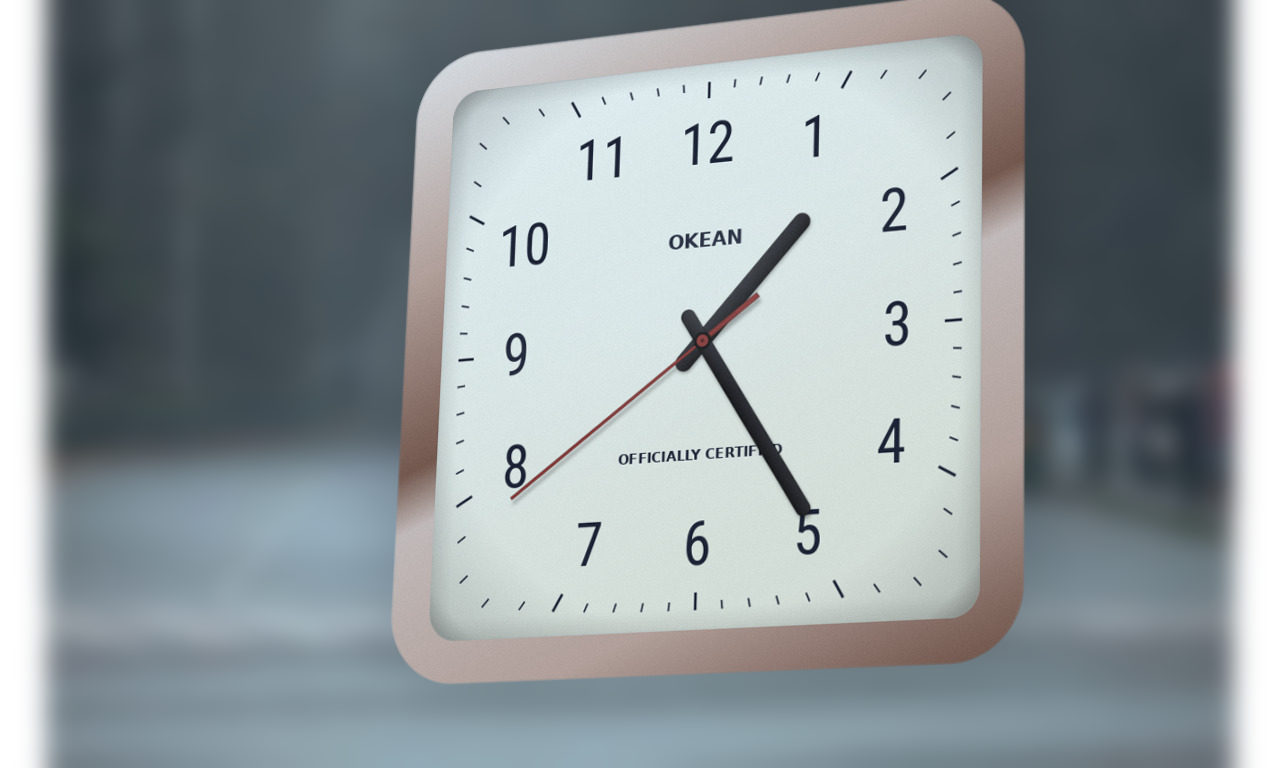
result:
1,24,39
